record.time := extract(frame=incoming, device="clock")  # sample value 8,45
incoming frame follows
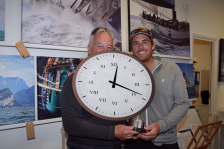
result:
12,19
